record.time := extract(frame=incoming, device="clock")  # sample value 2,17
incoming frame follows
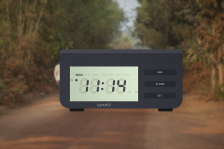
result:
11,14
